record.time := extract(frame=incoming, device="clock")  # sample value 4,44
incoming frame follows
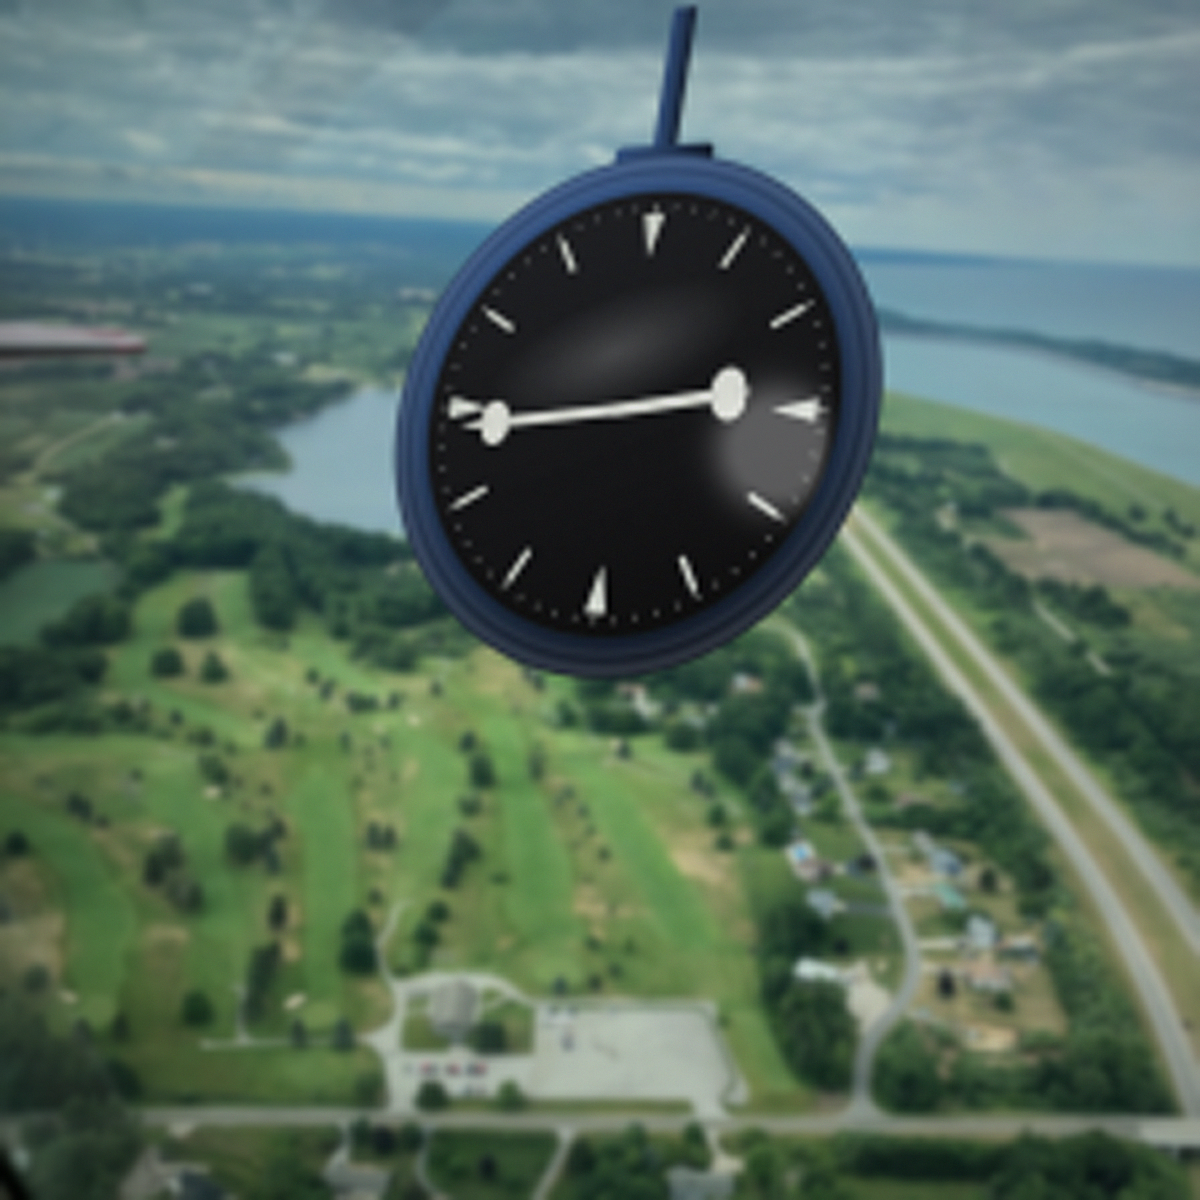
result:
2,44
